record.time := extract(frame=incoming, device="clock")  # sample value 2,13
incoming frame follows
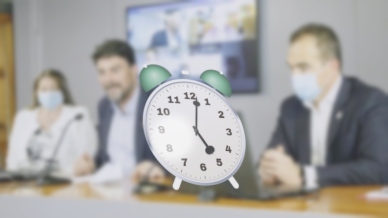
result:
5,02
